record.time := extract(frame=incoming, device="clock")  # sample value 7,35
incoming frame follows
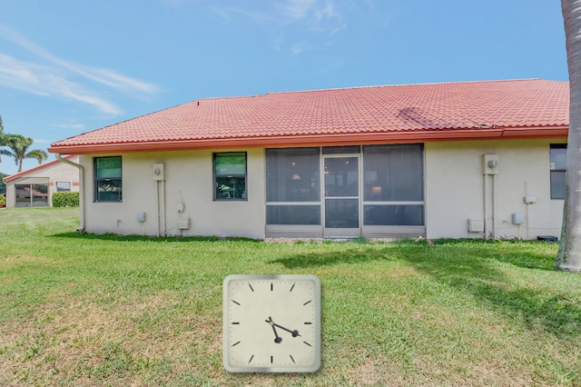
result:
5,19
